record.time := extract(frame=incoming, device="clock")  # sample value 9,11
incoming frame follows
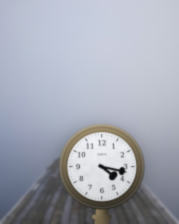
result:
4,17
